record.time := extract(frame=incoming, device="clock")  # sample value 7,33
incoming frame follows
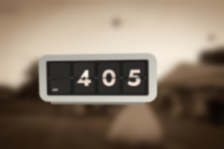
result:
4,05
